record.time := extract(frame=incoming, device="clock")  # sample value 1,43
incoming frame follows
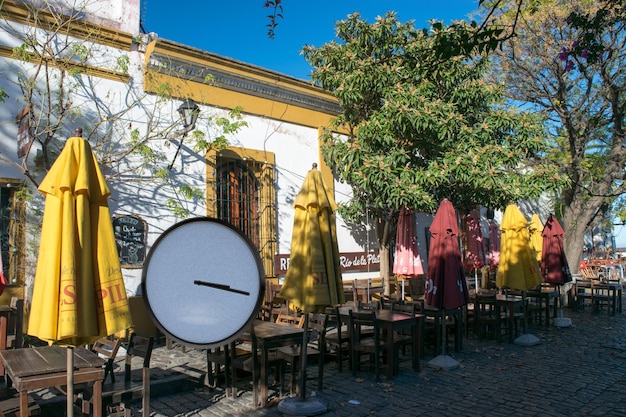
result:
3,17
